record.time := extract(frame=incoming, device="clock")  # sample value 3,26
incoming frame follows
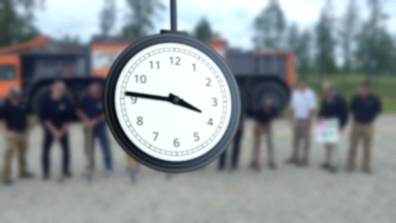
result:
3,46
